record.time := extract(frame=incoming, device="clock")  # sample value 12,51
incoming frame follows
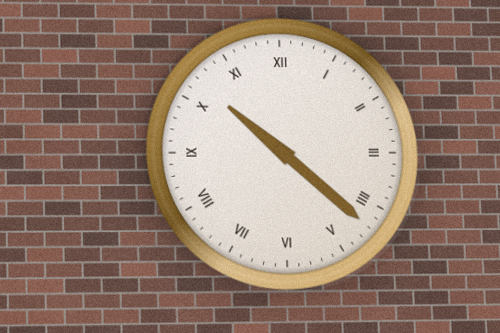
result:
10,22
